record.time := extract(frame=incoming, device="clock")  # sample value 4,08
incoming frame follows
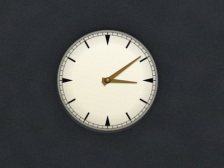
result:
3,09
